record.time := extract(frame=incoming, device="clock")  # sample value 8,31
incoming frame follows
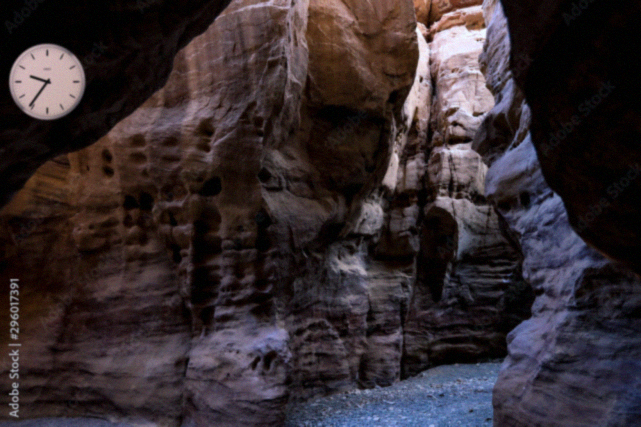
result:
9,36
